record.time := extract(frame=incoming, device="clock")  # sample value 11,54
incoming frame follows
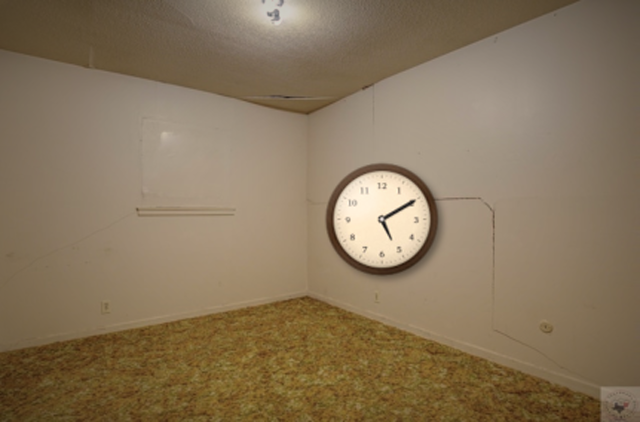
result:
5,10
